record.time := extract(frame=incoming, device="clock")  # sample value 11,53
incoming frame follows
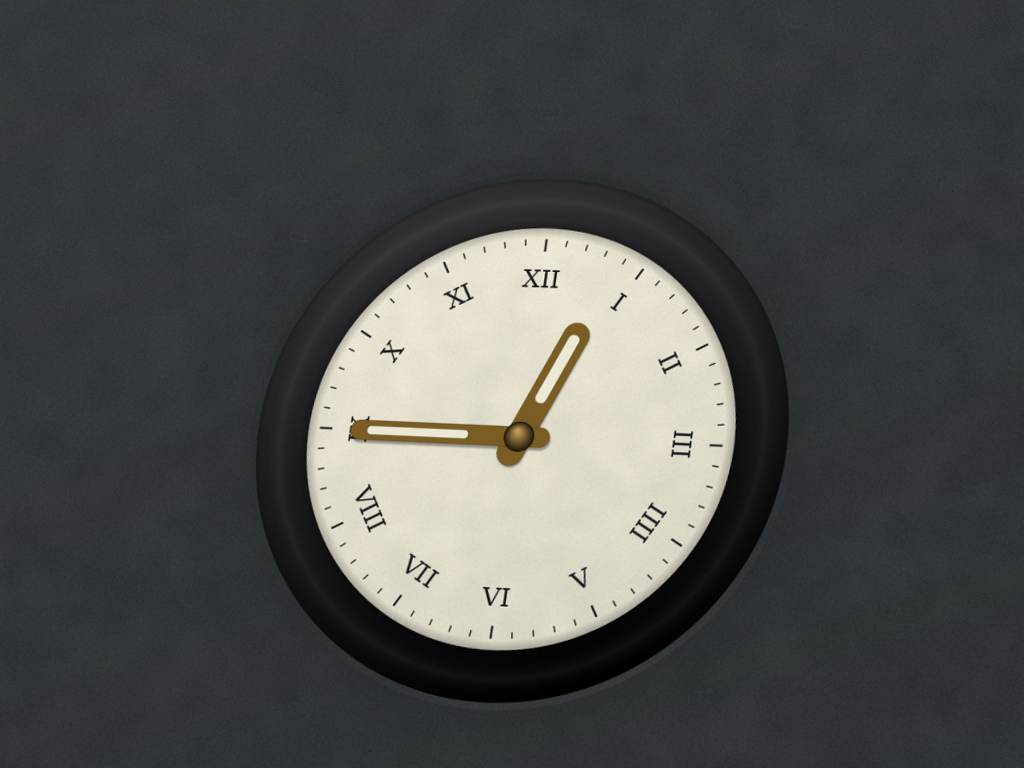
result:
12,45
